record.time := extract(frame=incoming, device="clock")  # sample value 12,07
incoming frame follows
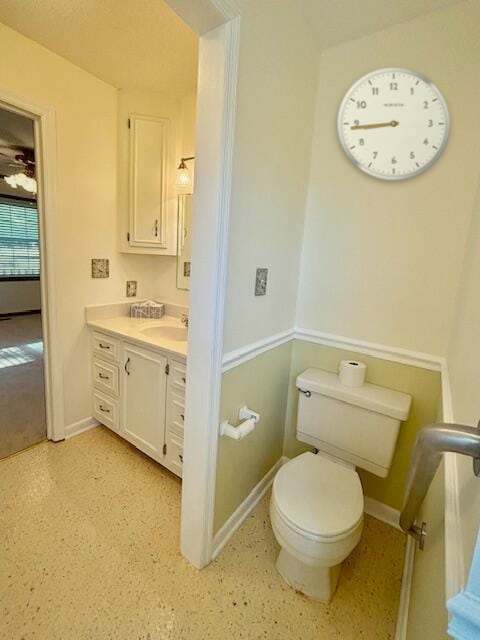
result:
8,44
